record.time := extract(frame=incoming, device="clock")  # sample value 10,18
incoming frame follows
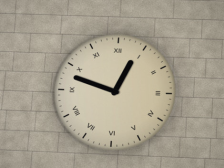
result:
12,48
